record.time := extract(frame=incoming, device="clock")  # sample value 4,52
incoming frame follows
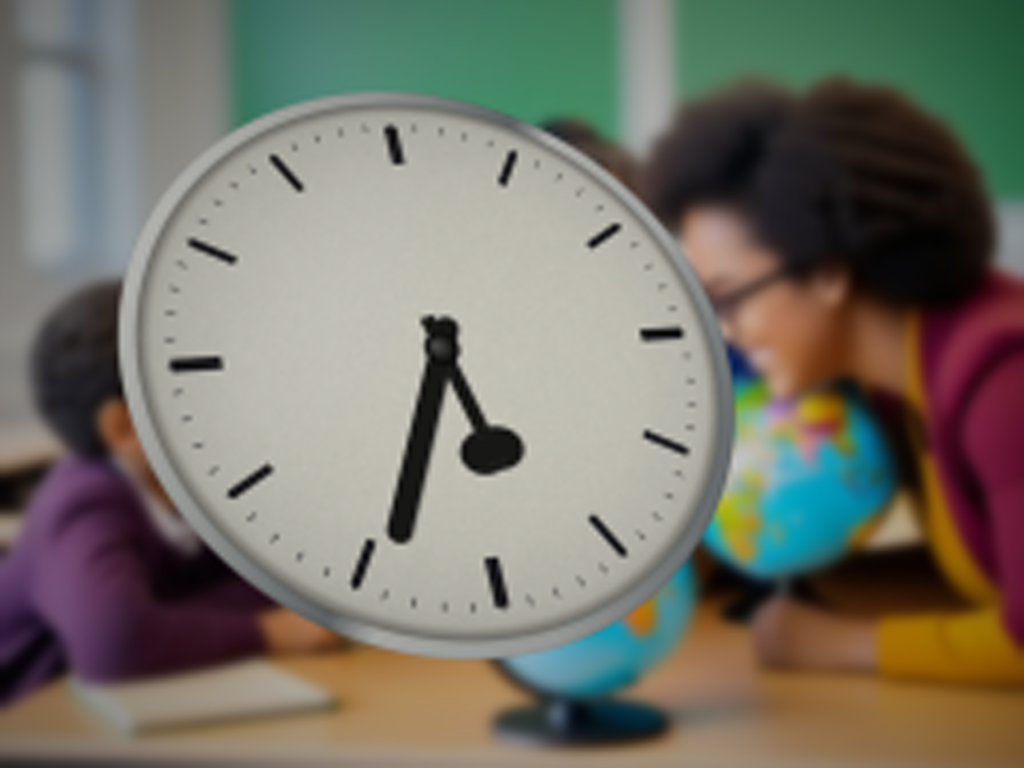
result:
5,34
